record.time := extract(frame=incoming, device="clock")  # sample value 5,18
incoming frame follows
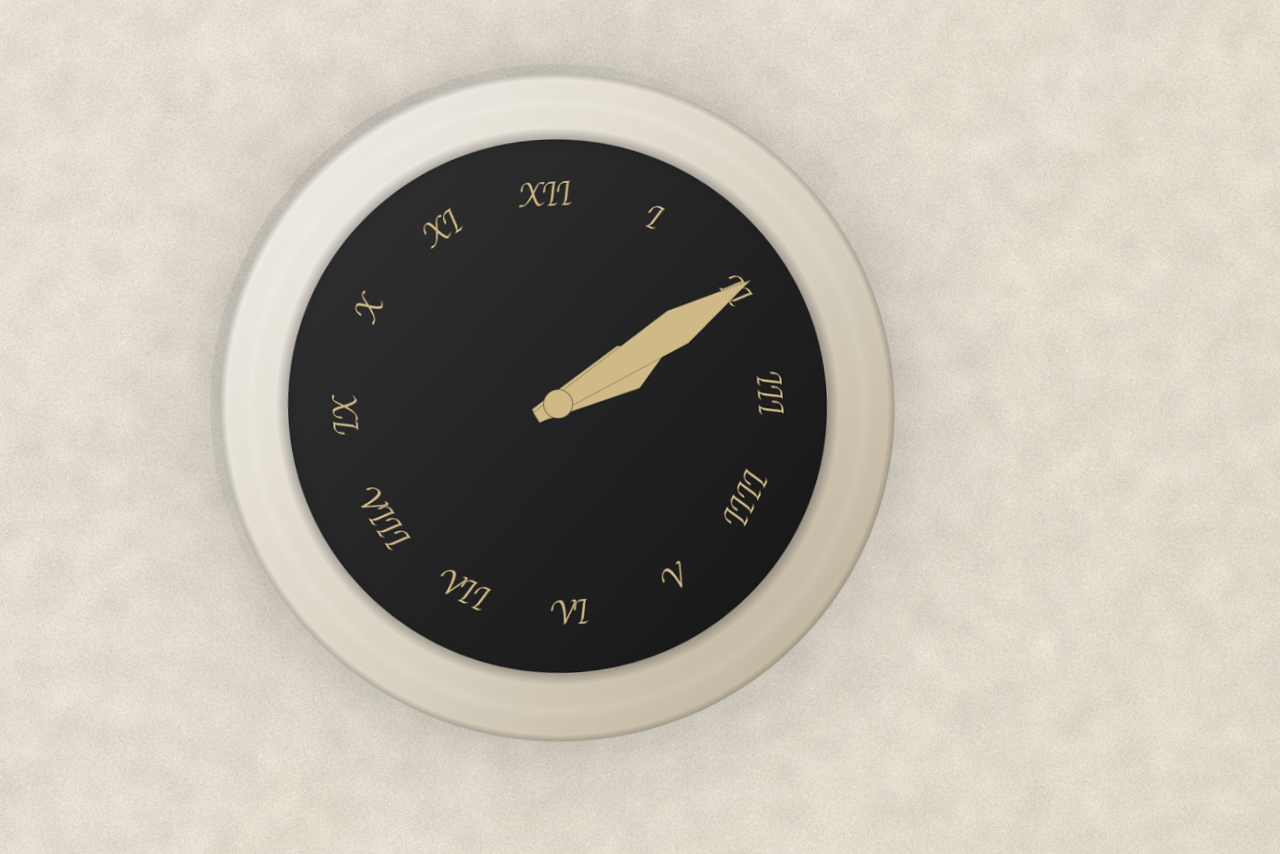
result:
2,10
